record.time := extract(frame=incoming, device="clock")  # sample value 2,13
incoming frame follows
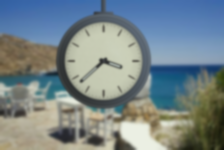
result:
3,38
